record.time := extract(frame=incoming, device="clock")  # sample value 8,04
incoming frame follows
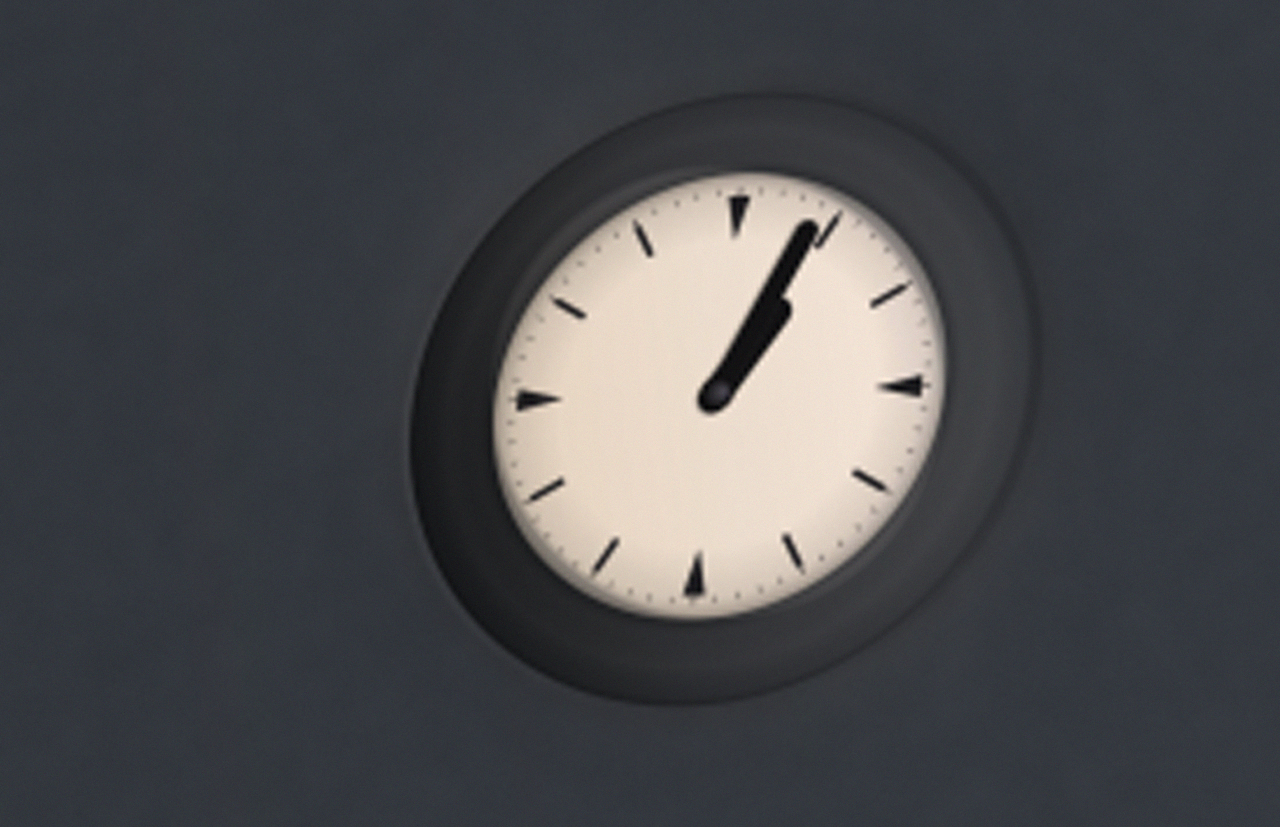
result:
1,04
